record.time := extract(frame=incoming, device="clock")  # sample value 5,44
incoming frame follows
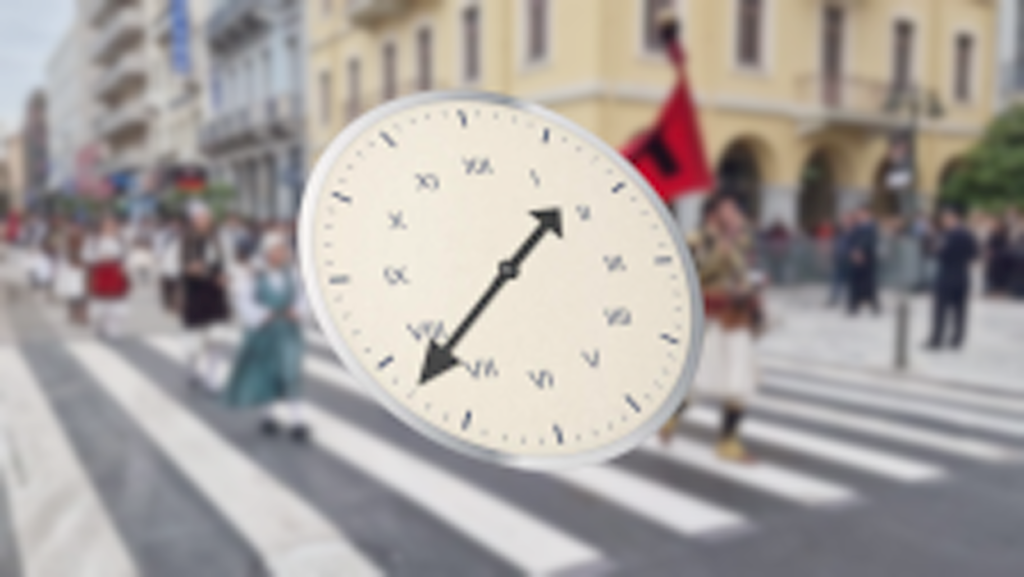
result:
1,38
